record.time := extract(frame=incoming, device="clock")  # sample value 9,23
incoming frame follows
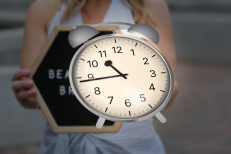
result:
10,44
